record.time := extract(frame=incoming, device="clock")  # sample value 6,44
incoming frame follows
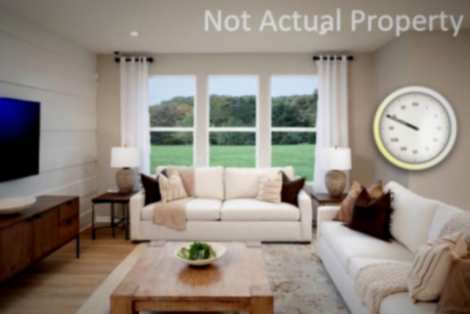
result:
9,49
